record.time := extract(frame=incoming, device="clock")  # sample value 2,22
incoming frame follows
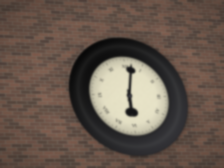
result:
6,02
